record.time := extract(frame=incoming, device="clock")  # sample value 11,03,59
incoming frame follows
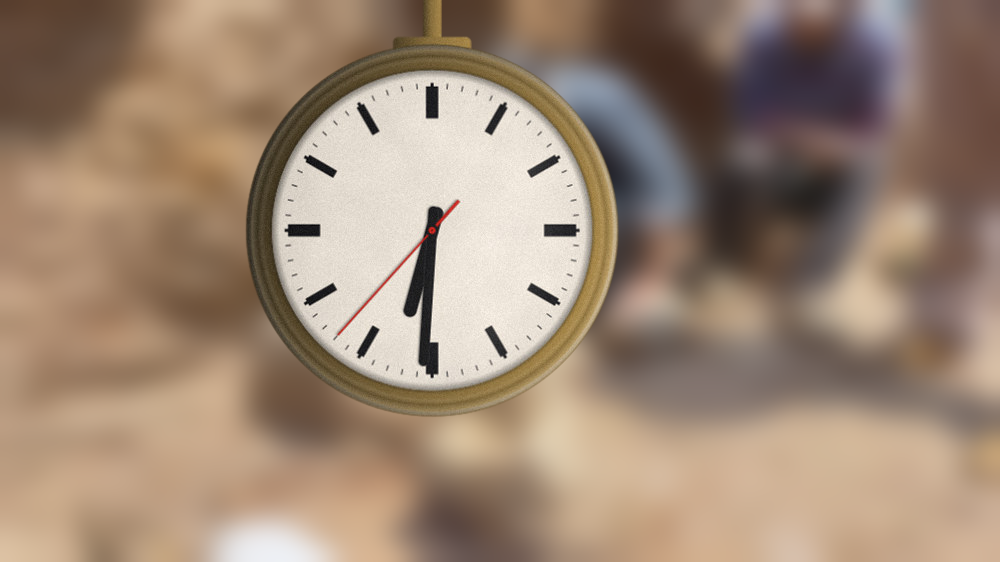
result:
6,30,37
